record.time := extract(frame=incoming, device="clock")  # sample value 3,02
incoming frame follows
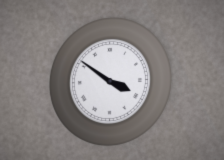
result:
3,51
